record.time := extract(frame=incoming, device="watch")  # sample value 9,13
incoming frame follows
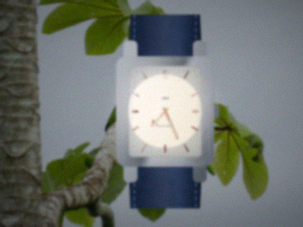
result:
7,26
